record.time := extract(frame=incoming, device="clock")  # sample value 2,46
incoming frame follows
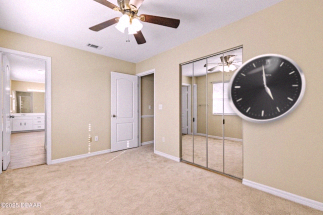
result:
4,58
